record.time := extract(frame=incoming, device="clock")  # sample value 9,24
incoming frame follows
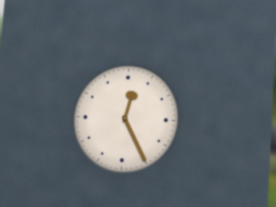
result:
12,25
